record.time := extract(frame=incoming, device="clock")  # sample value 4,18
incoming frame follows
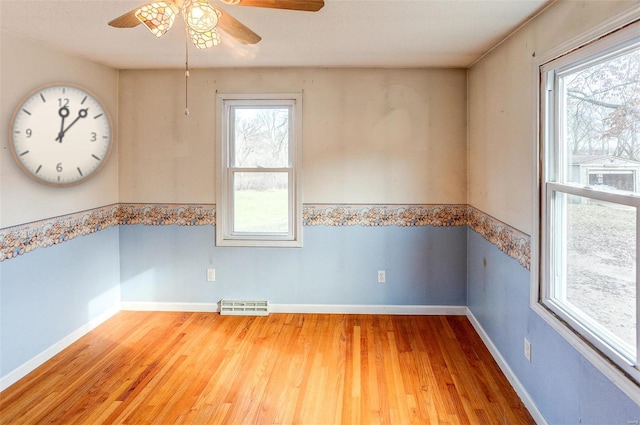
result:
12,07
